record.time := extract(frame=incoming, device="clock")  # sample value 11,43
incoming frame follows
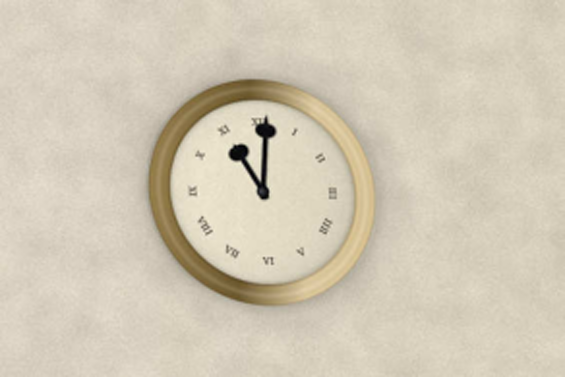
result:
11,01
